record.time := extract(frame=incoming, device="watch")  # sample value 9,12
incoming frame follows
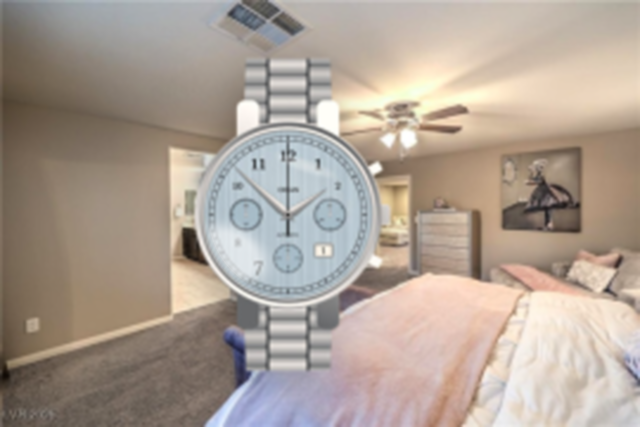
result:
1,52
